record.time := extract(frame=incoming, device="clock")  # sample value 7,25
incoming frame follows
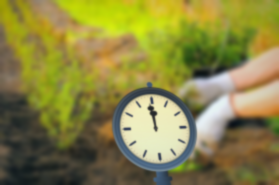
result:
11,59
